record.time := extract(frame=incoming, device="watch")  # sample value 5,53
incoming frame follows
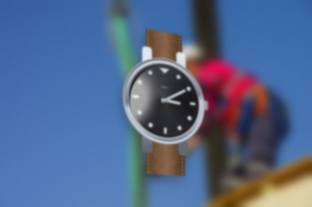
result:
3,10
